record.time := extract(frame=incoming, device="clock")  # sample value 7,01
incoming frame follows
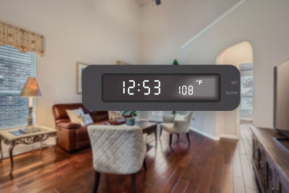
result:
12,53
